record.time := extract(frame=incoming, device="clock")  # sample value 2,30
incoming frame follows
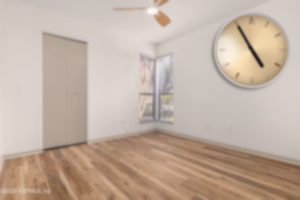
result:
4,55
